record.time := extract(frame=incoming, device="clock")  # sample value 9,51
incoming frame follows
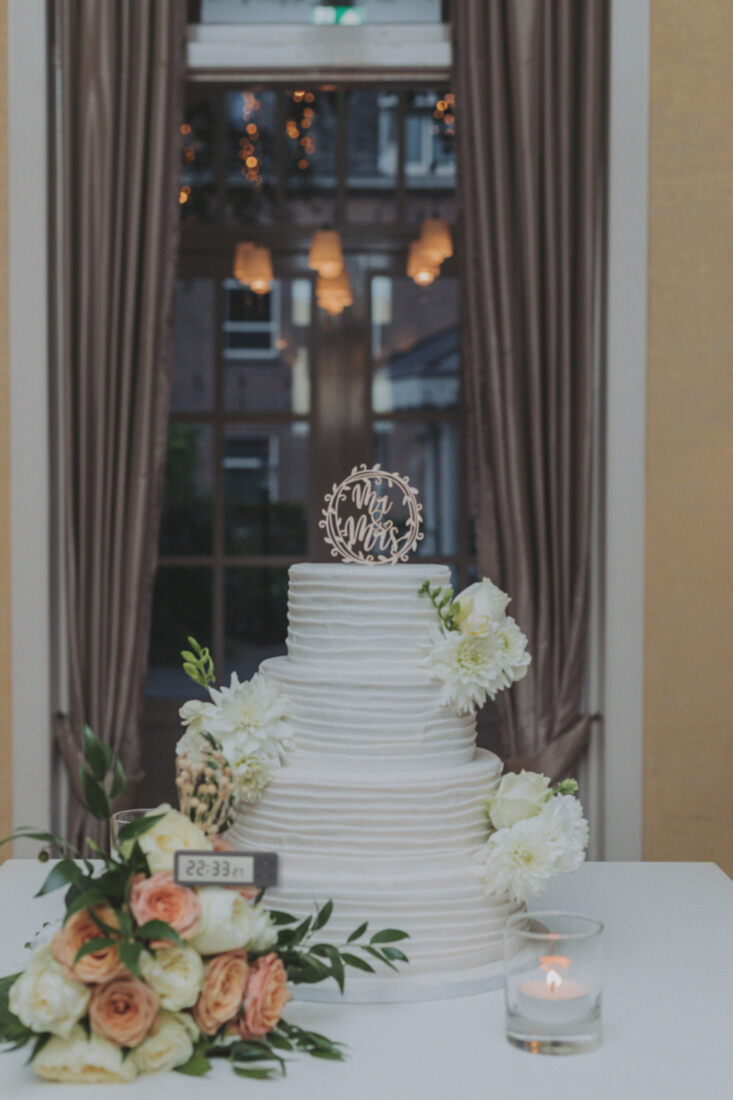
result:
22,33
